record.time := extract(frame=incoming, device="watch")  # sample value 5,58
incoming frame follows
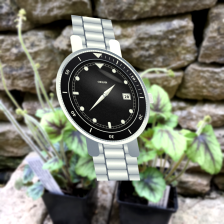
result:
1,38
